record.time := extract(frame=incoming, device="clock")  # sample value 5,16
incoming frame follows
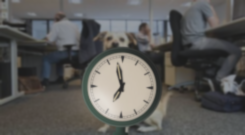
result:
6,58
